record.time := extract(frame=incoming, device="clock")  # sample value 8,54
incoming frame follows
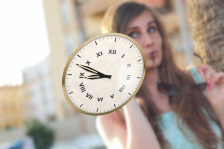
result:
8,48
